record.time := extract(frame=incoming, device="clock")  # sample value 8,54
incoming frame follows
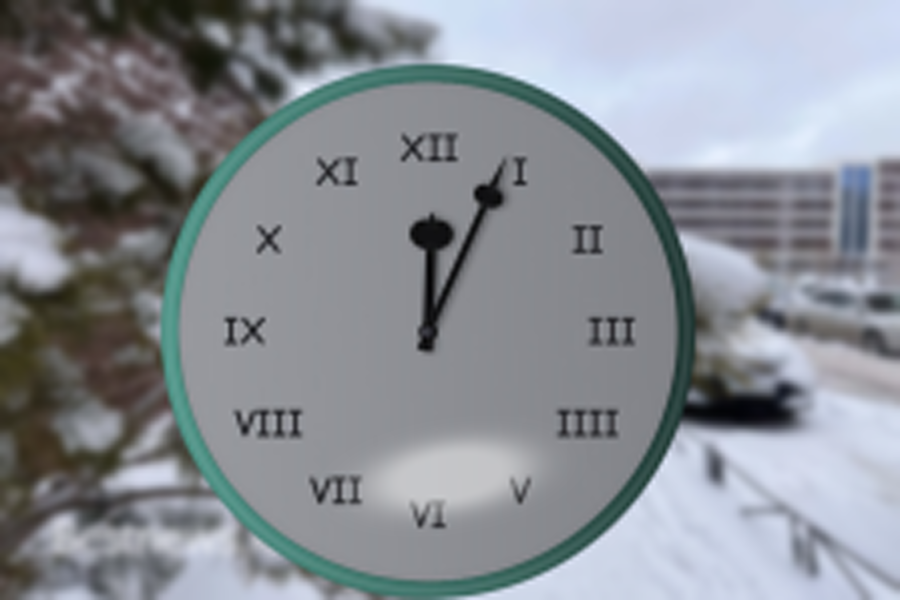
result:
12,04
